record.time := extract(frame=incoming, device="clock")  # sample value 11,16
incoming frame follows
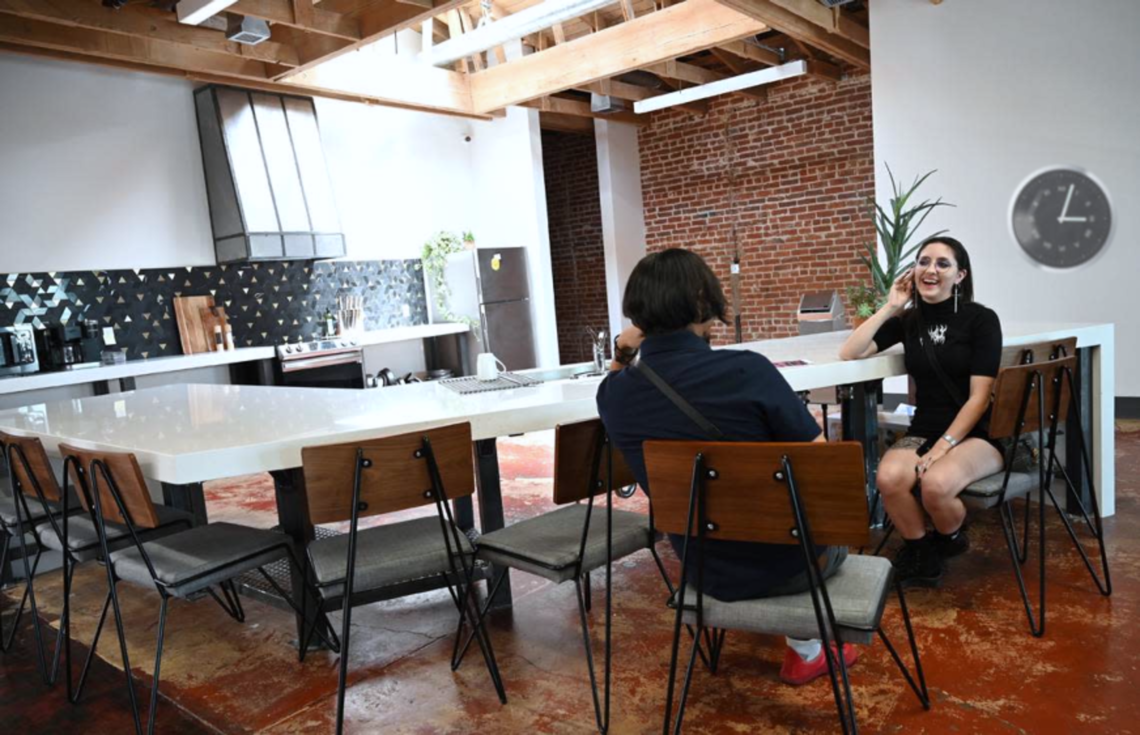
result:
3,03
